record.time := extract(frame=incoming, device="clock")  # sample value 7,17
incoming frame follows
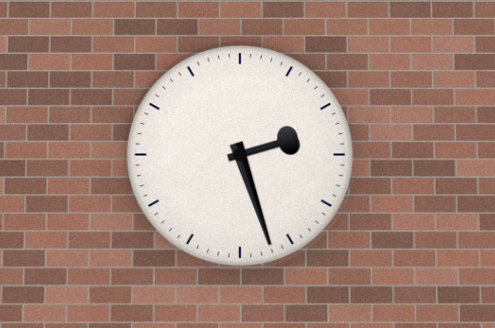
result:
2,27
